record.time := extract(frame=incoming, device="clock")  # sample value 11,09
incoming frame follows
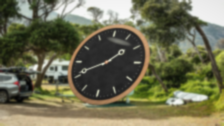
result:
1,41
